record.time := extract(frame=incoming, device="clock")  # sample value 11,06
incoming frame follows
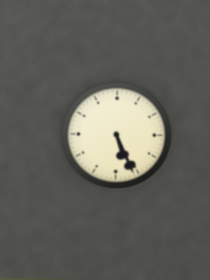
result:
5,26
